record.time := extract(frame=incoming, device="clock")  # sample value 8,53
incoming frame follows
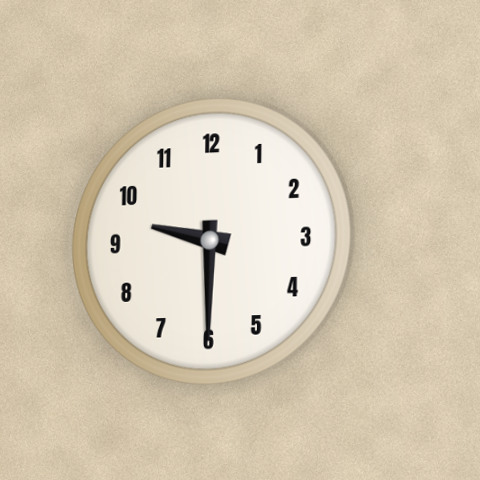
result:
9,30
